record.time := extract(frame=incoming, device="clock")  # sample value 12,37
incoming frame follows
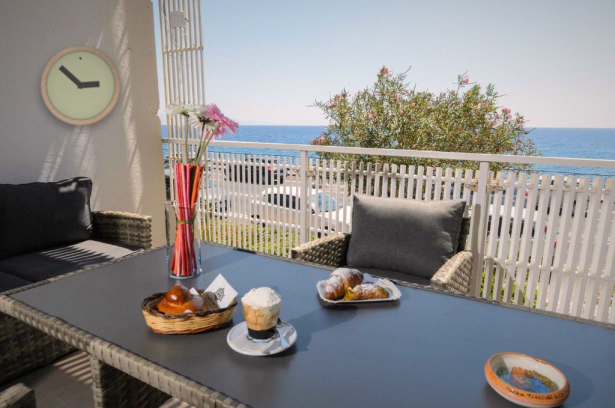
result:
2,52
